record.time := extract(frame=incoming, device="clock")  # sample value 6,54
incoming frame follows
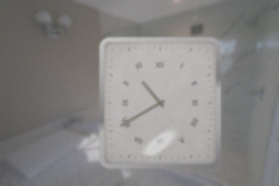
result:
10,40
